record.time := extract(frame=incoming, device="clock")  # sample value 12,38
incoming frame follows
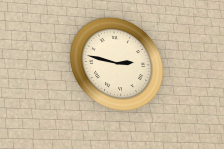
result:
2,47
